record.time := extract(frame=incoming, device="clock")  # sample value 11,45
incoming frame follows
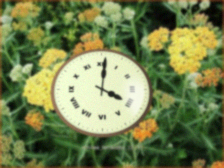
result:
4,01
